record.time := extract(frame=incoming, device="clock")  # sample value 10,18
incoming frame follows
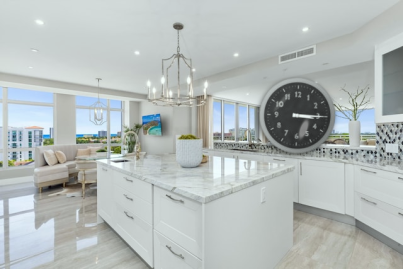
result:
3,15
